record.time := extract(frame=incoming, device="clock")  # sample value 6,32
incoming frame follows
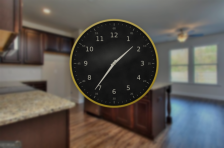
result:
1,36
